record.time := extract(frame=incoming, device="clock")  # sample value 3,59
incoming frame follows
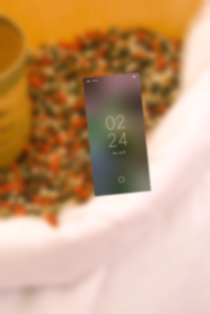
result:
2,24
